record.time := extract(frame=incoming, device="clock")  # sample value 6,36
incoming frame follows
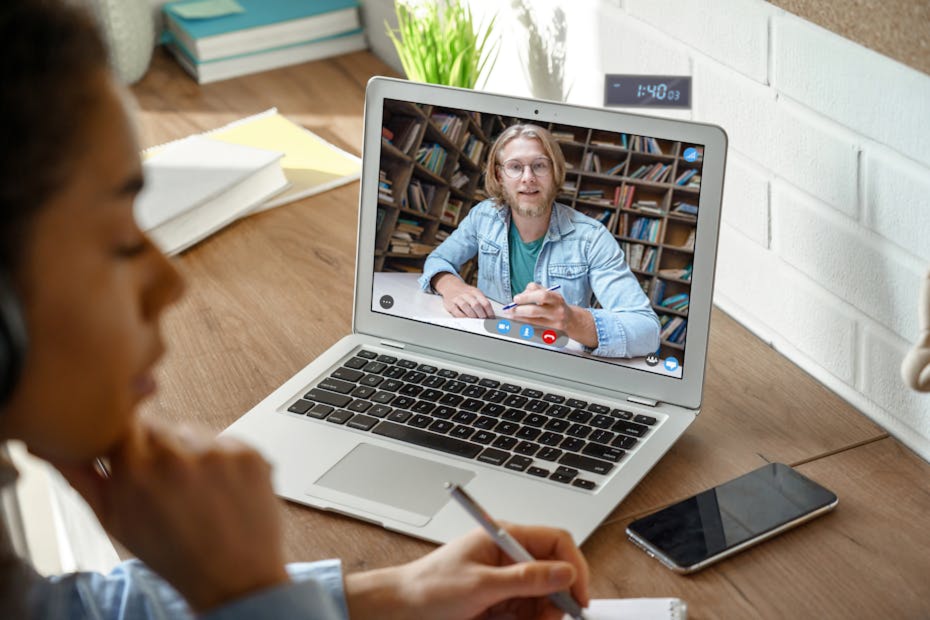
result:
1,40
